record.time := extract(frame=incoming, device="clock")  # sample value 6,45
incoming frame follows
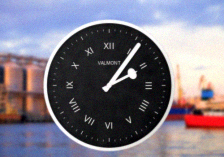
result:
2,06
